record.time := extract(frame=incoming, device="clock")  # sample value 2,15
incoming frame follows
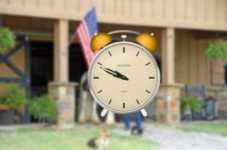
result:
9,49
